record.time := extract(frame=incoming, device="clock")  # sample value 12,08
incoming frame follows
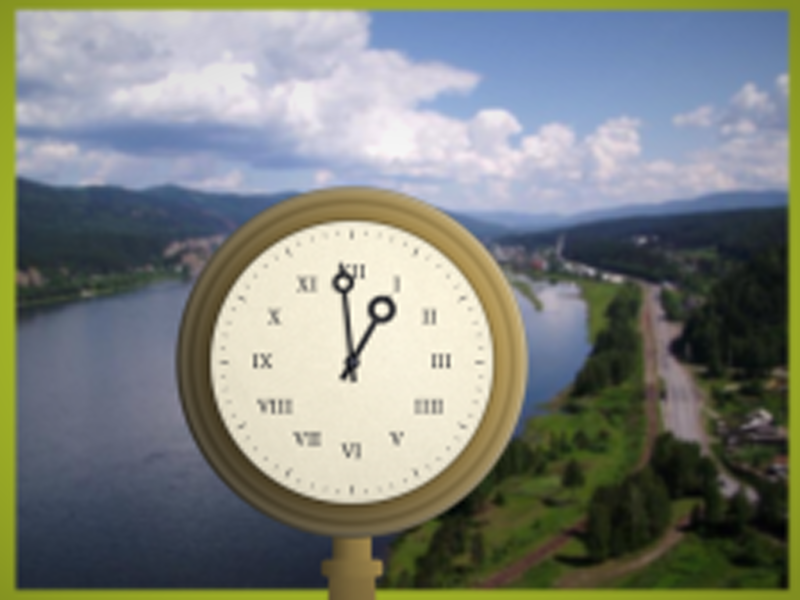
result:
12,59
